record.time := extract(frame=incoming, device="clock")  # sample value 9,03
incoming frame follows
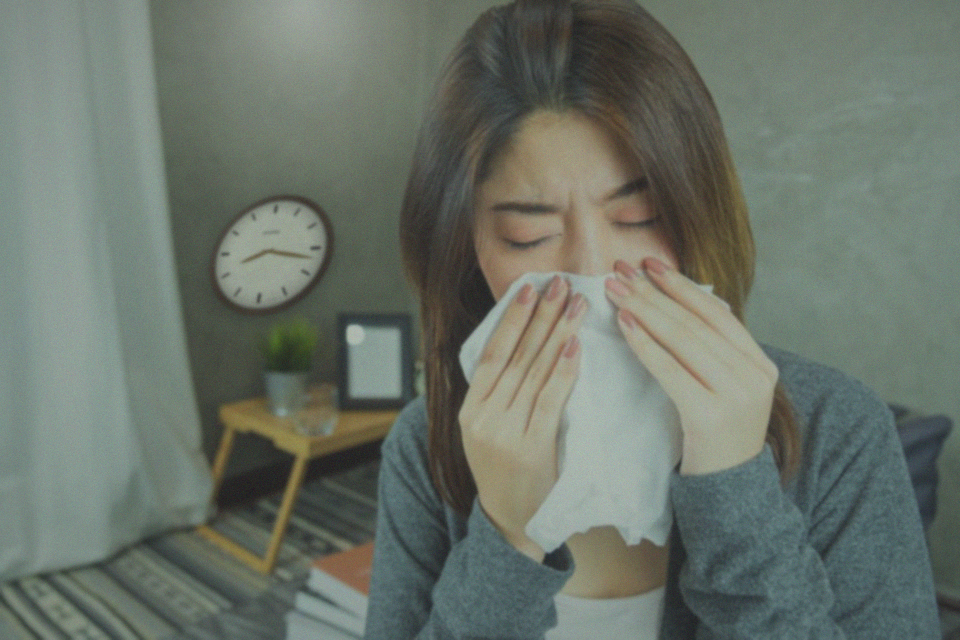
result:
8,17
